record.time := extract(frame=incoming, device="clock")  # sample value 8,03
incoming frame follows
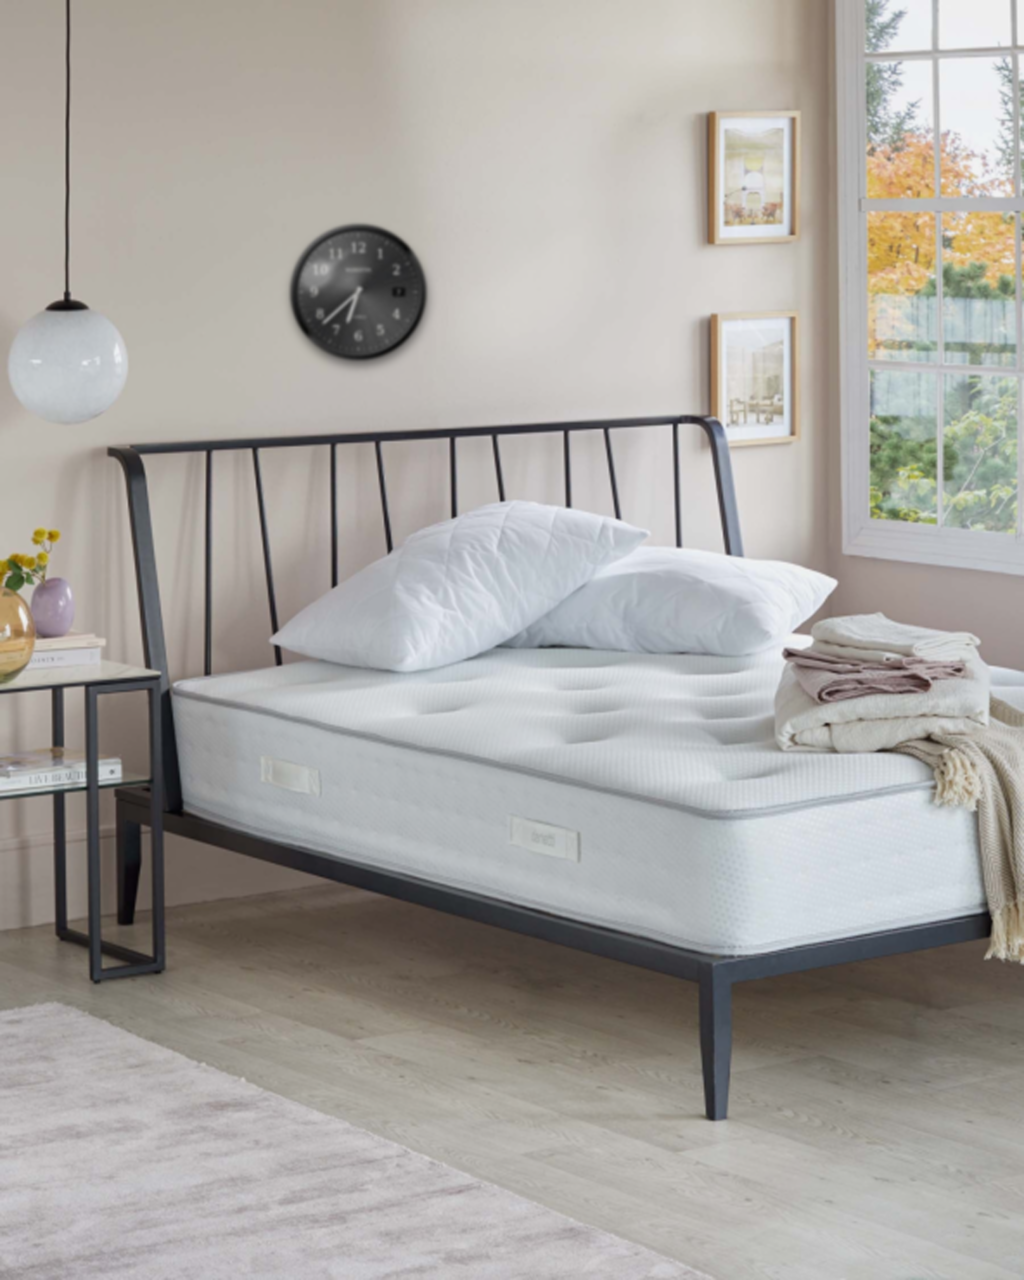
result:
6,38
